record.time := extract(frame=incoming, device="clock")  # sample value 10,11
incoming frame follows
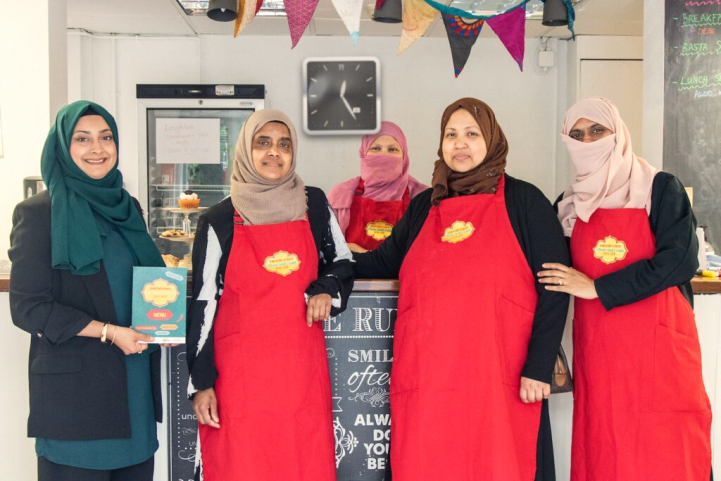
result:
12,25
